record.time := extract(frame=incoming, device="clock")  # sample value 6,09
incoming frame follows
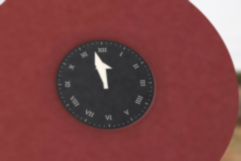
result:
11,58
